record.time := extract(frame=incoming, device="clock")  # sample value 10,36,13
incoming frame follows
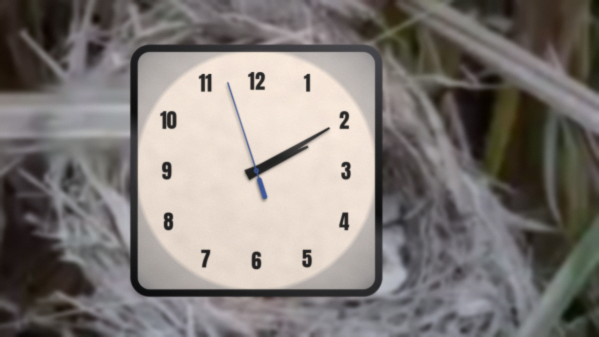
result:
2,09,57
